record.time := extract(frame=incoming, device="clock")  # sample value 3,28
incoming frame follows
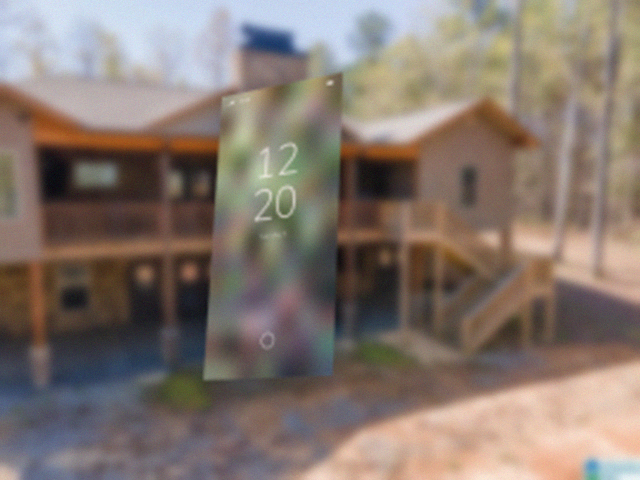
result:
12,20
